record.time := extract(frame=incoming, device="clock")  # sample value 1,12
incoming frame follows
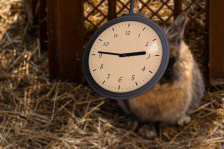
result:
2,46
